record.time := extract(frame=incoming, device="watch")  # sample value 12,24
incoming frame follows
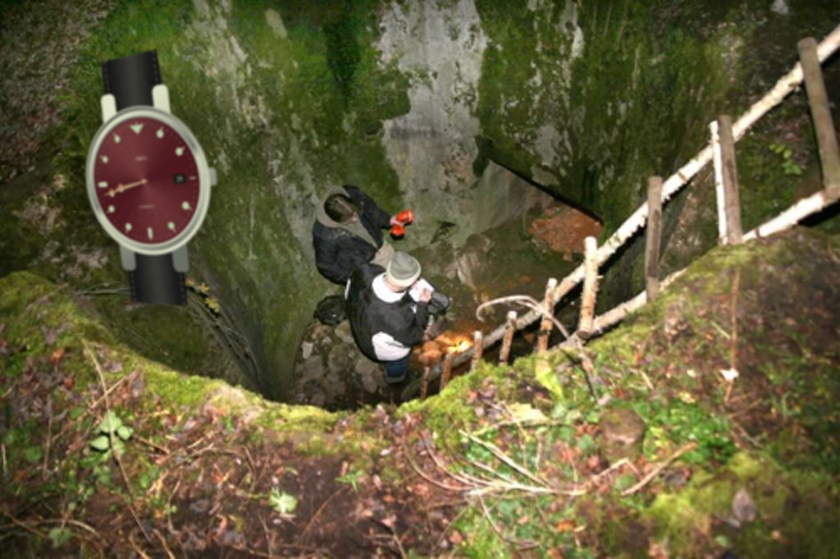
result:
8,43
